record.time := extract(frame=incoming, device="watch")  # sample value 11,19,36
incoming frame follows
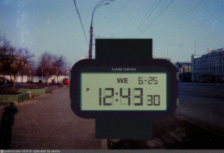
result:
12,43,30
